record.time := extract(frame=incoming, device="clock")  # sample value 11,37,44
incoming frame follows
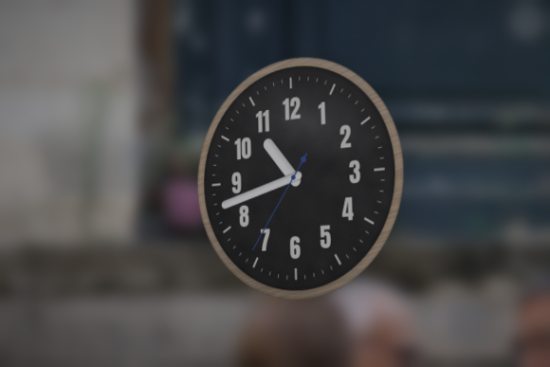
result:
10,42,36
